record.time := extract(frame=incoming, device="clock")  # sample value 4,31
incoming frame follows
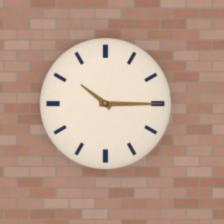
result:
10,15
